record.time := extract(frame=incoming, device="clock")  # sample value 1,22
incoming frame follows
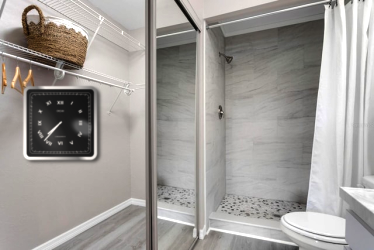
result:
7,37
